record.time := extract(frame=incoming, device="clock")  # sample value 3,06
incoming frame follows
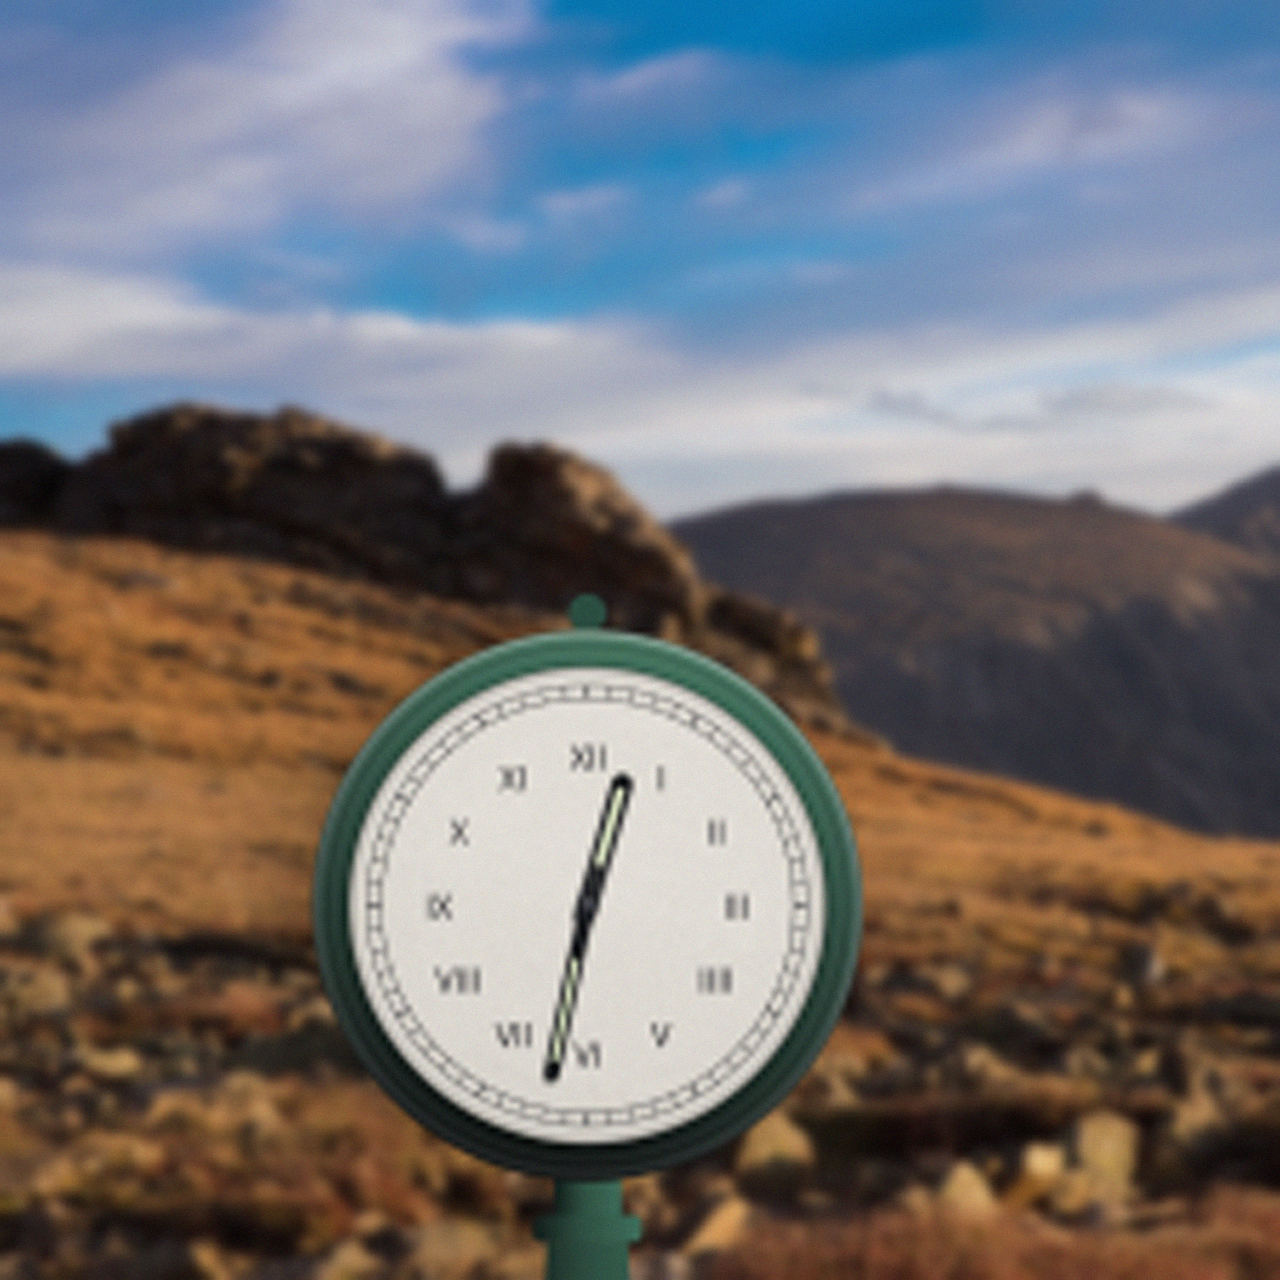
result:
12,32
